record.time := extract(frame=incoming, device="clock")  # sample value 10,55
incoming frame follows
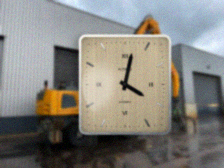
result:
4,02
